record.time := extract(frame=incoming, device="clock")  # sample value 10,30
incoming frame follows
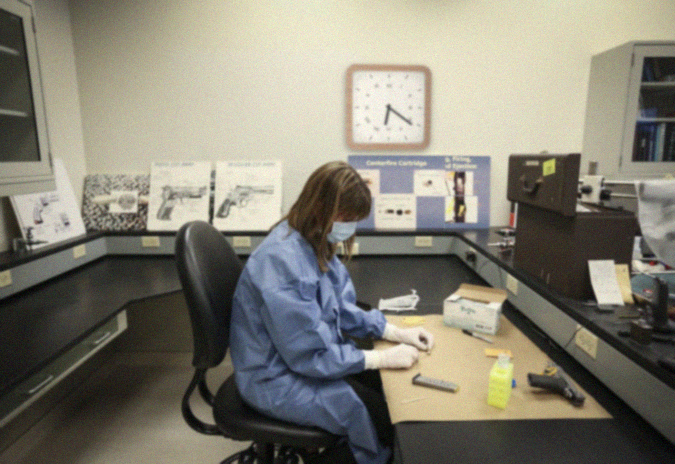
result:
6,21
